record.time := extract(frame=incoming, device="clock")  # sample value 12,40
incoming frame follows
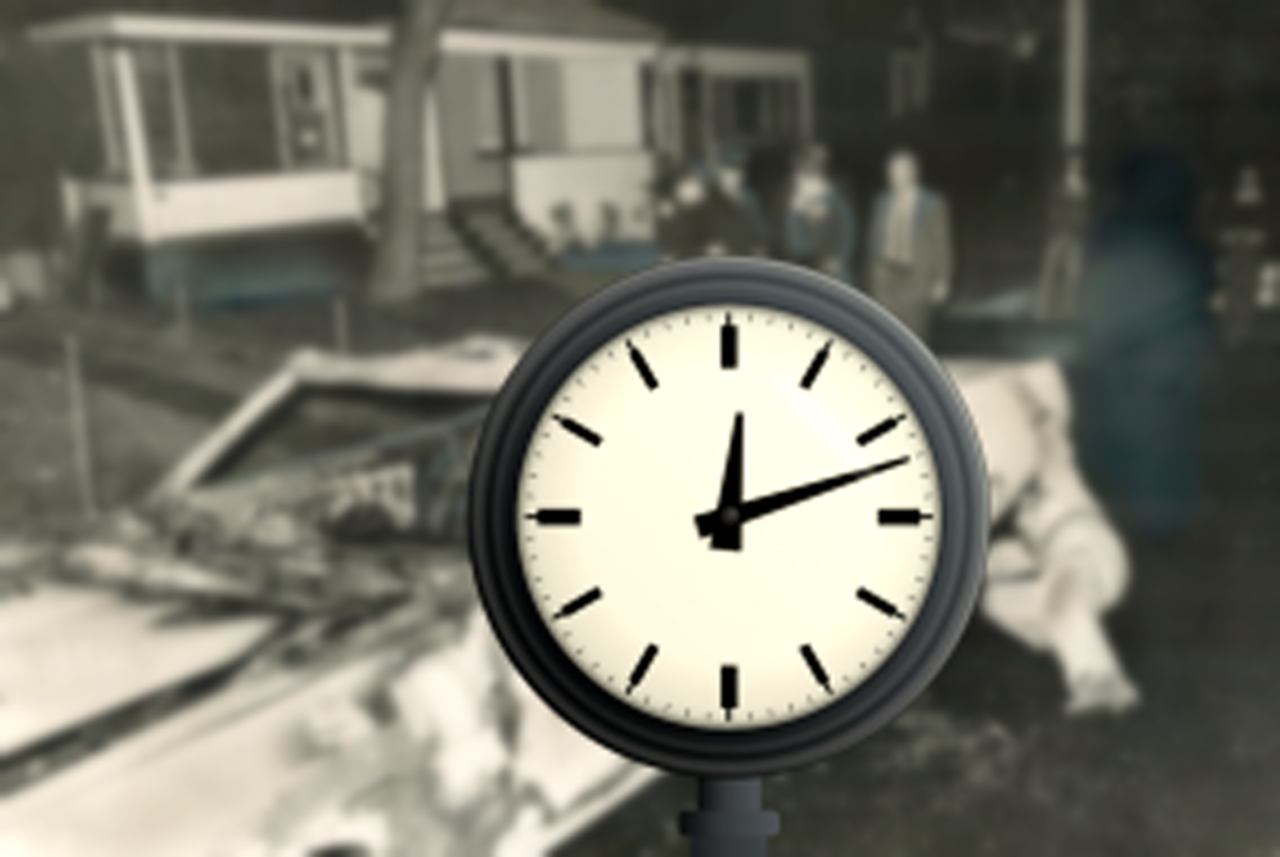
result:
12,12
